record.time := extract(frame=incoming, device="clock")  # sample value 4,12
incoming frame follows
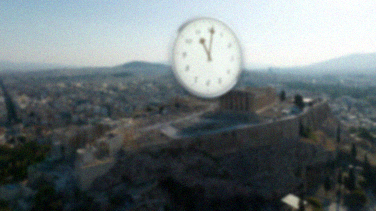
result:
11,01
